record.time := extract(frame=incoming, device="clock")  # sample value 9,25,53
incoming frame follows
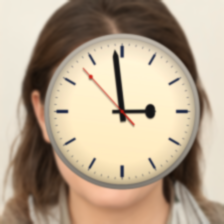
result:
2,58,53
